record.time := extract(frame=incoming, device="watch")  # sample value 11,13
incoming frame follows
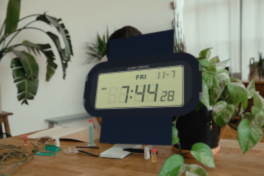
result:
7,44
